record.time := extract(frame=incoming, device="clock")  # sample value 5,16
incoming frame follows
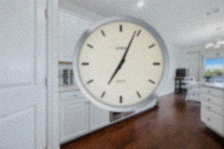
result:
7,04
